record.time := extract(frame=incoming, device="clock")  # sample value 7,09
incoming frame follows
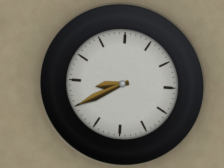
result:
8,40
